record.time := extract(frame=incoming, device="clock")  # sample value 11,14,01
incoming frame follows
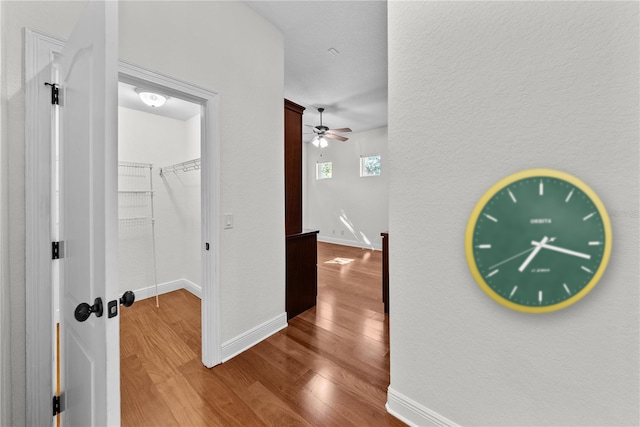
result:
7,17,41
